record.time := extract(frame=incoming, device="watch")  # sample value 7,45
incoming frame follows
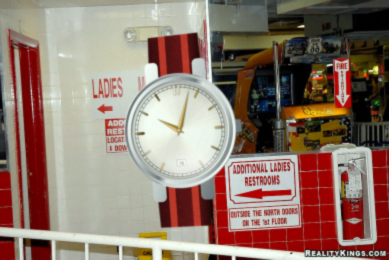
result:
10,03
